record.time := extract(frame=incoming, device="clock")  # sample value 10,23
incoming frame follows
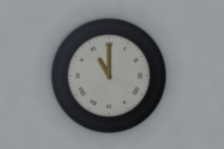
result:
11,00
